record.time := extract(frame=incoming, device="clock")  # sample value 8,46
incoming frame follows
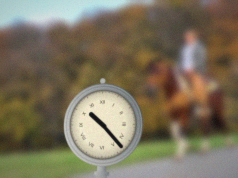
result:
10,23
